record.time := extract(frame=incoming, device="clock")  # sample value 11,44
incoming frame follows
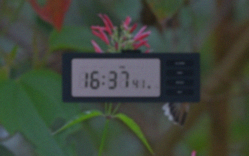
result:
16,37
